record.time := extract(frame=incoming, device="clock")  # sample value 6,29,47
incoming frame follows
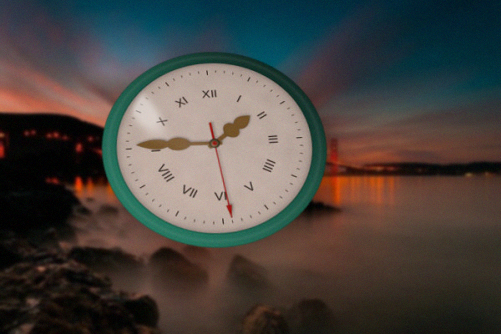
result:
1,45,29
